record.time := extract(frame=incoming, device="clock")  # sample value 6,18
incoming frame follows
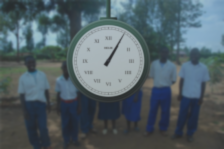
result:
1,05
